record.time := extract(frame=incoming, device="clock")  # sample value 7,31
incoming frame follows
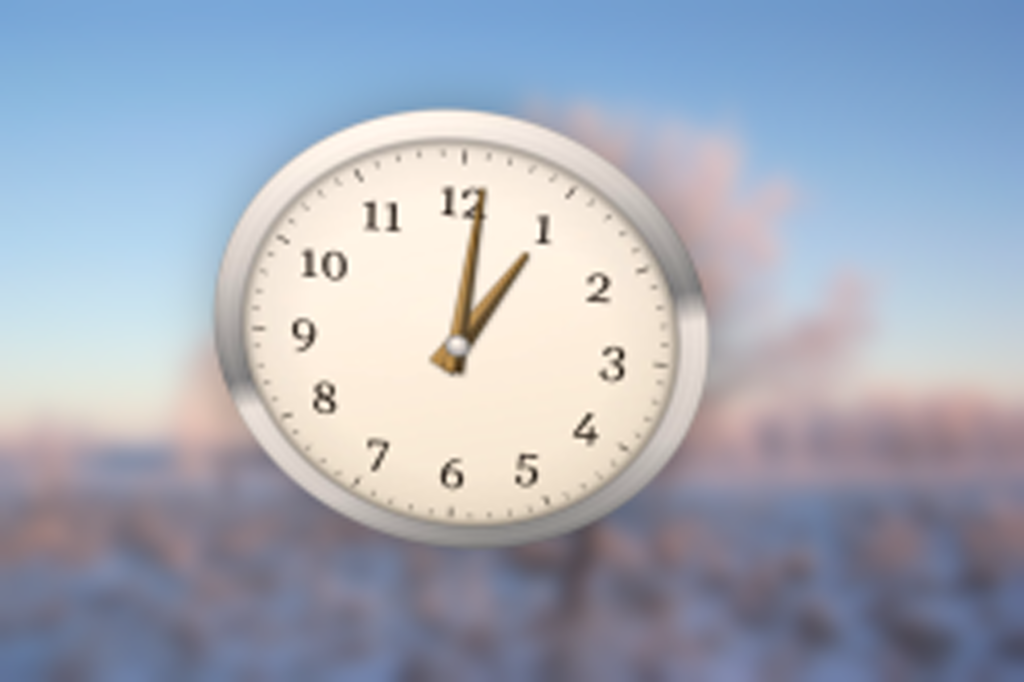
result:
1,01
